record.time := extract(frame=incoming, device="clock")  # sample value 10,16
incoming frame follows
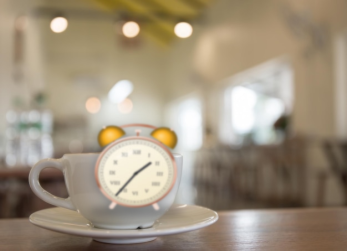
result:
1,36
